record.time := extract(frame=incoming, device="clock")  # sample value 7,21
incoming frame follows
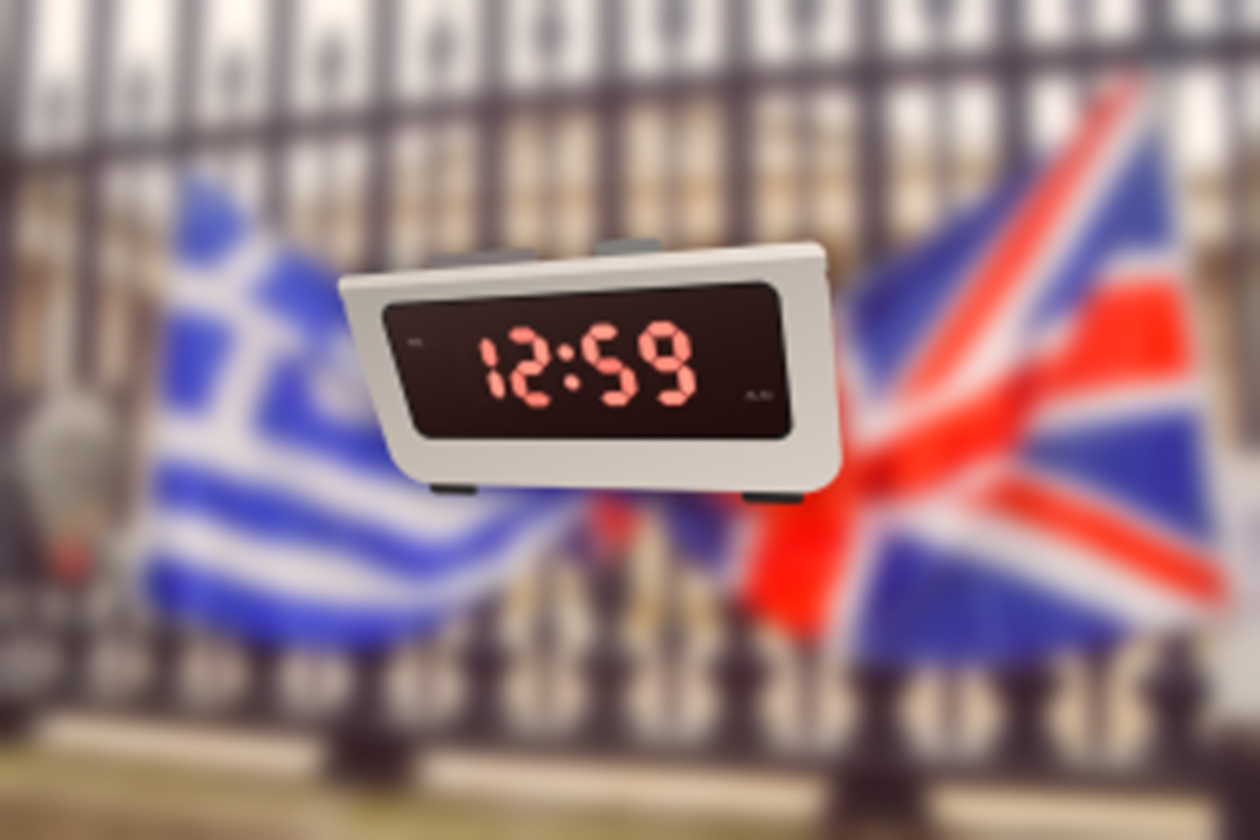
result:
12,59
